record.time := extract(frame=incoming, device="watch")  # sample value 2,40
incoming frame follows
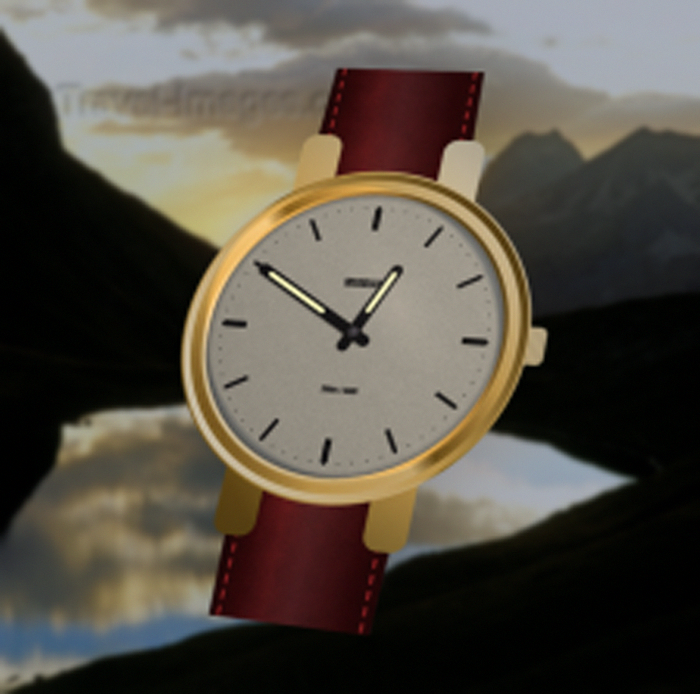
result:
12,50
